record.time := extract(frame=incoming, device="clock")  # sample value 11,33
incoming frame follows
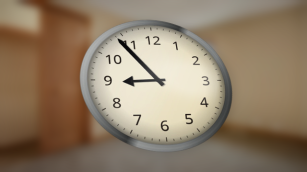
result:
8,54
